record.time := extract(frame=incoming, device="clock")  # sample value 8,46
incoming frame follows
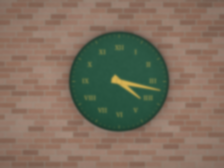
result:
4,17
